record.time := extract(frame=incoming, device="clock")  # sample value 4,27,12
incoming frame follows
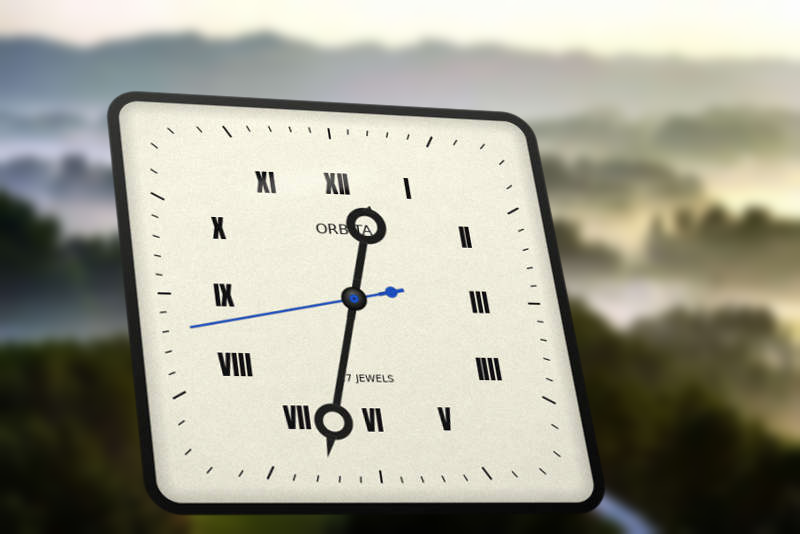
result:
12,32,43
